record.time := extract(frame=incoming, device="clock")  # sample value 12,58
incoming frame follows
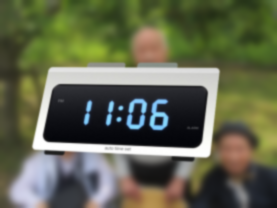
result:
11,06
